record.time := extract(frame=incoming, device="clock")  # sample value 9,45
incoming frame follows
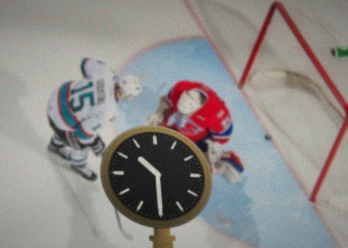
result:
10,30
